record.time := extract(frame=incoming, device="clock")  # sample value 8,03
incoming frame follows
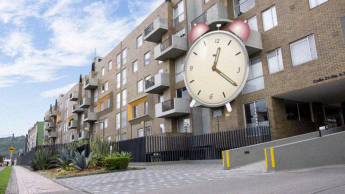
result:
12,20
